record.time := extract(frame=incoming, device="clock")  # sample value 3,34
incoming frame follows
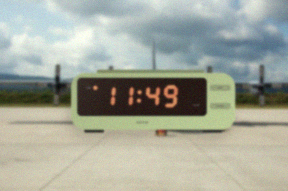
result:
11,49
